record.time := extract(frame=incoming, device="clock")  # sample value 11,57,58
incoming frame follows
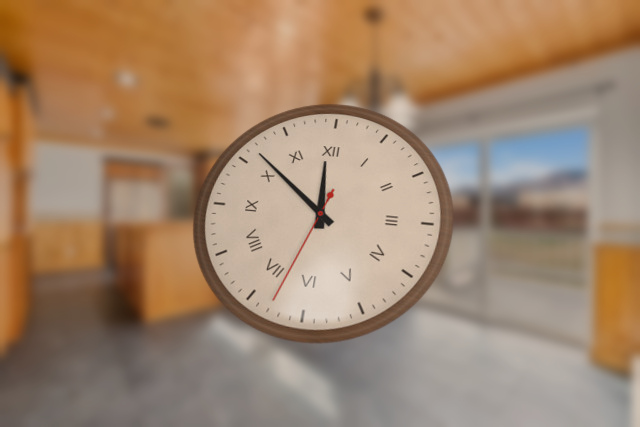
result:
11,51,33
